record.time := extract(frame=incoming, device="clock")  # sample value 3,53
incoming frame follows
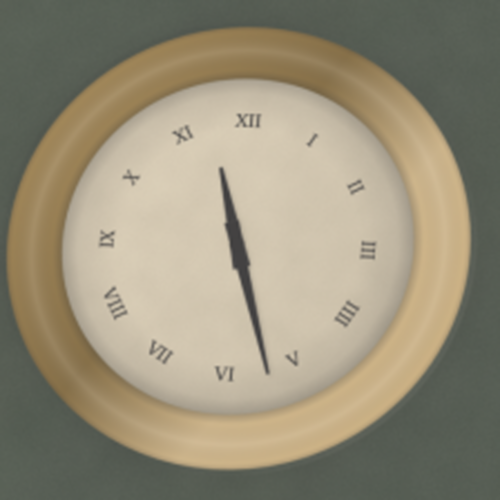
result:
11,27
